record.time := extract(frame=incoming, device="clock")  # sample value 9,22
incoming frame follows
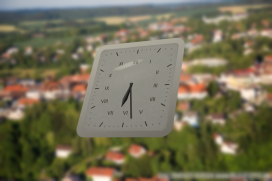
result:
6,28
